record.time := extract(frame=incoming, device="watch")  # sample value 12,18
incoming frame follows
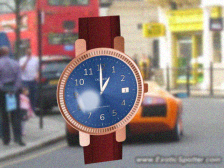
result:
1,00
